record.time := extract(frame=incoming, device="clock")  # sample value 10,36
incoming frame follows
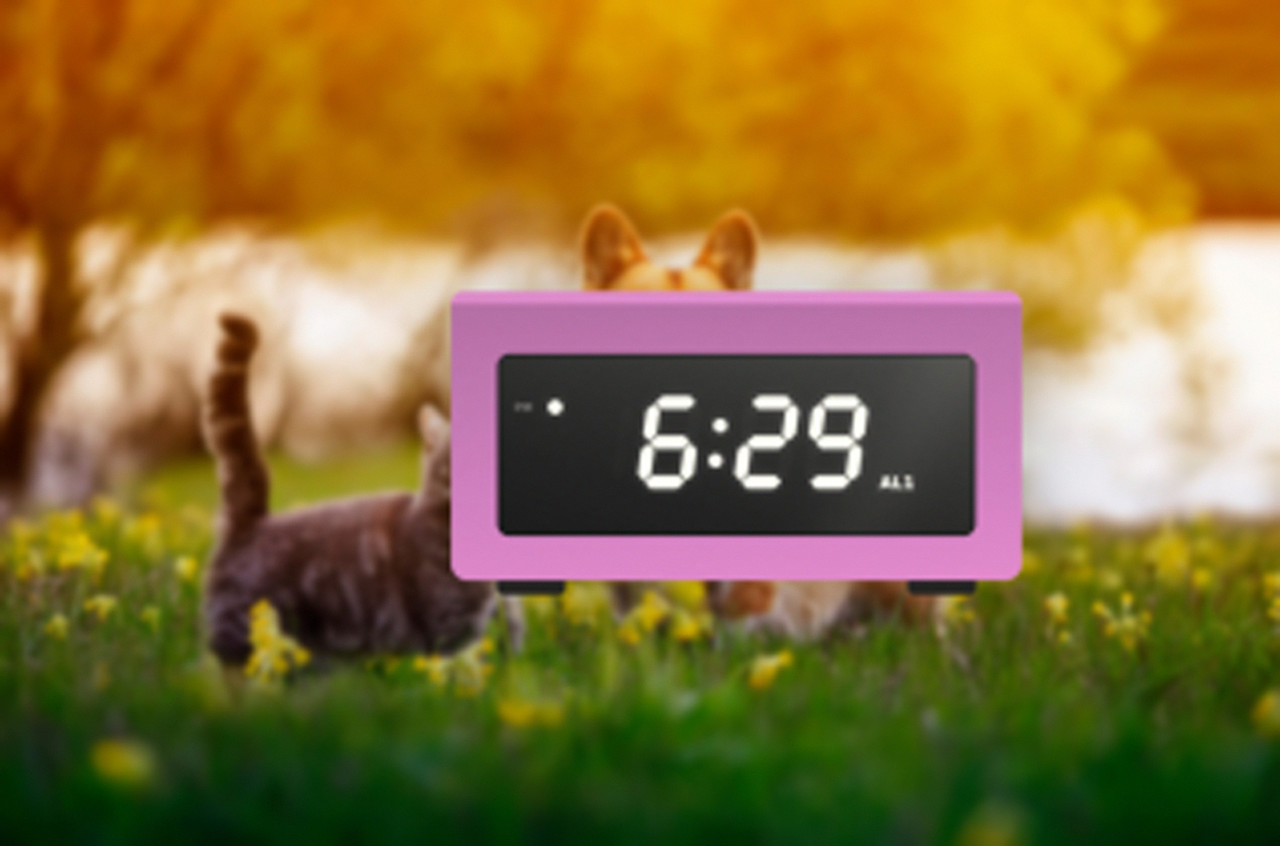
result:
6,29
